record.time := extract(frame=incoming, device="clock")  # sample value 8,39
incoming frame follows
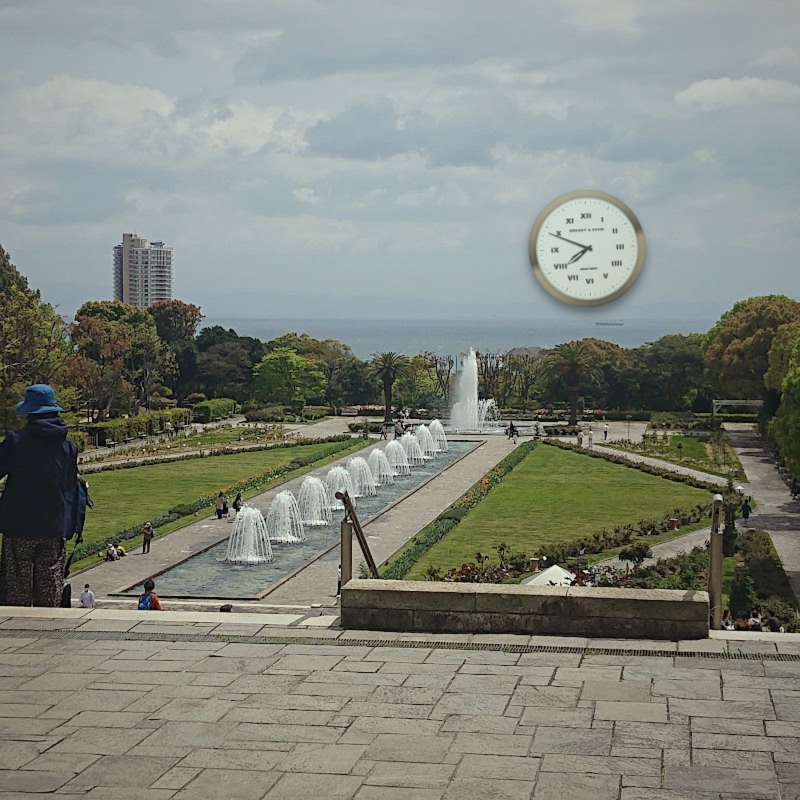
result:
7,49
